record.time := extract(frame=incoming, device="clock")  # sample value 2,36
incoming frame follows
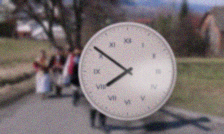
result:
7,51
